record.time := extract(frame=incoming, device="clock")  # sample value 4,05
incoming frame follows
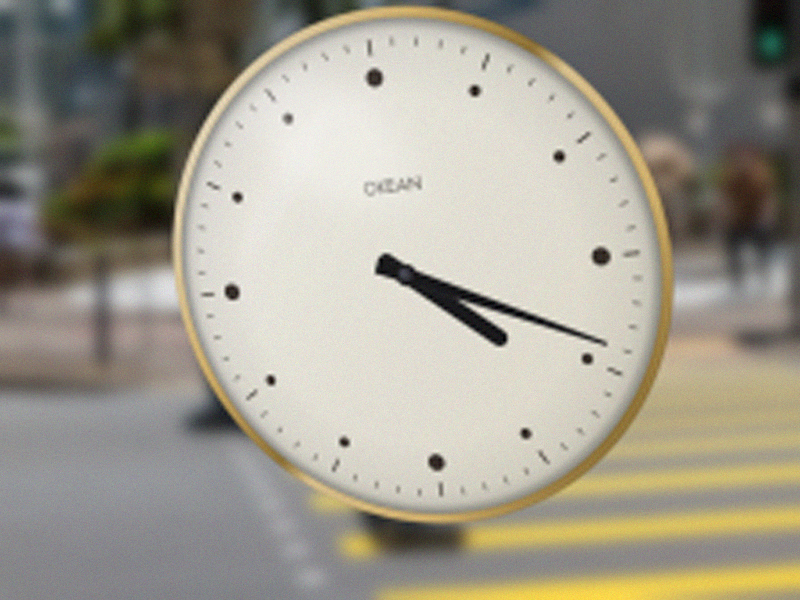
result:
4,19
